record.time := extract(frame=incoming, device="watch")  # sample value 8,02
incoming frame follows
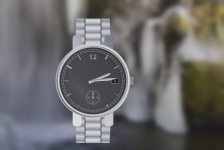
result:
2,14
